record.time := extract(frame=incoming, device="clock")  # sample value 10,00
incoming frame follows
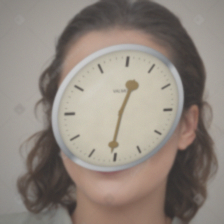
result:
12,31
